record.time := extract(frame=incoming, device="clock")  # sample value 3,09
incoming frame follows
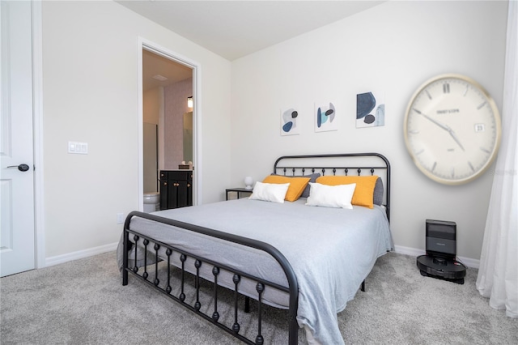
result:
4,50
